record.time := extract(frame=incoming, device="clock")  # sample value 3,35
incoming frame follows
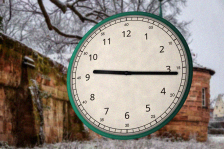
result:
9,16
